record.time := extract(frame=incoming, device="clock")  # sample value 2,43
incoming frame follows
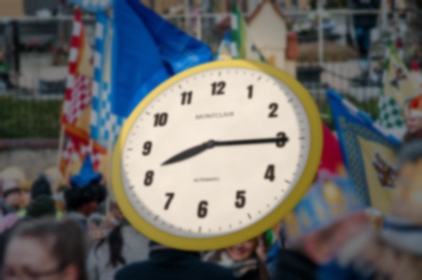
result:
8,15
